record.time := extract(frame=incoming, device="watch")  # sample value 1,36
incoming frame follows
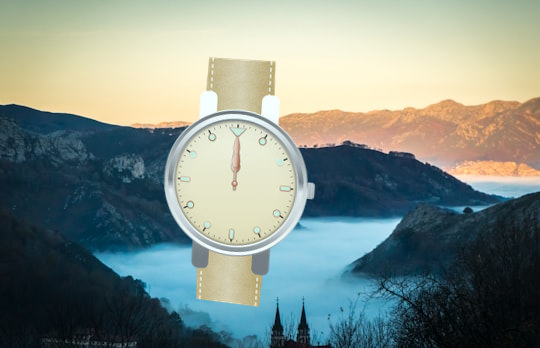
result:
12,00
